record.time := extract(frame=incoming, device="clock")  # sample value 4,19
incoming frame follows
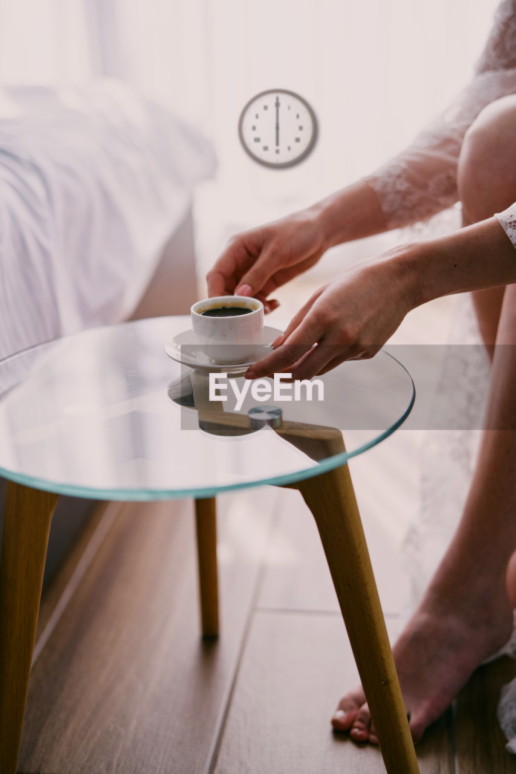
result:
6,00
